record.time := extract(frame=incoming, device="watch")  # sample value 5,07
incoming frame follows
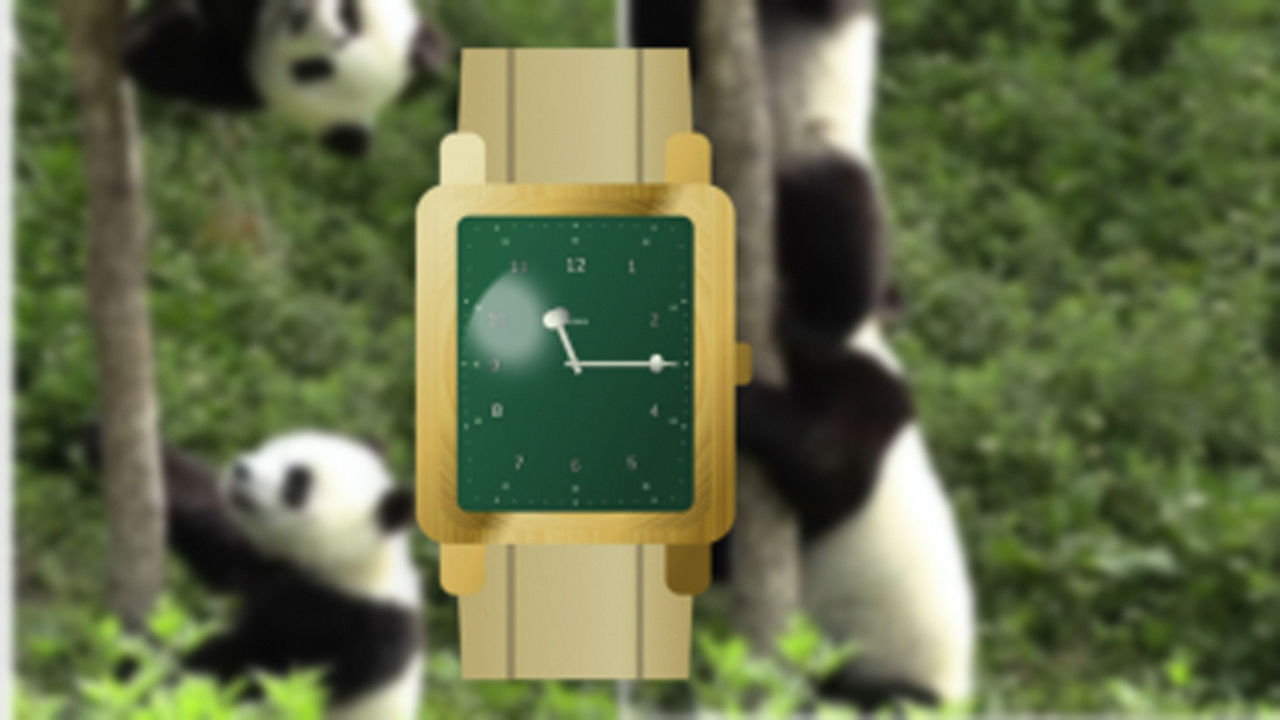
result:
11,15
